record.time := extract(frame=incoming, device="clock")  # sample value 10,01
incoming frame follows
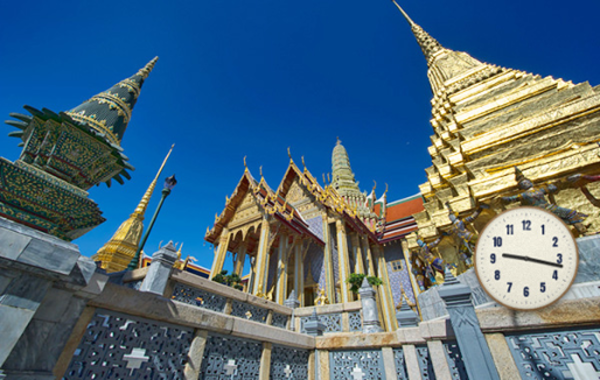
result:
9,17
